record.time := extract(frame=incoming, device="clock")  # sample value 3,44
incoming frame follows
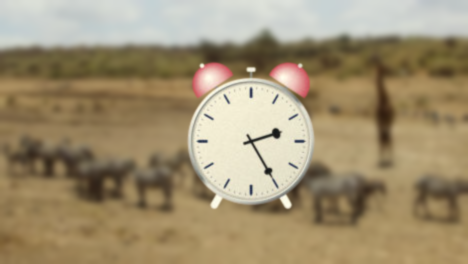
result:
2,25
